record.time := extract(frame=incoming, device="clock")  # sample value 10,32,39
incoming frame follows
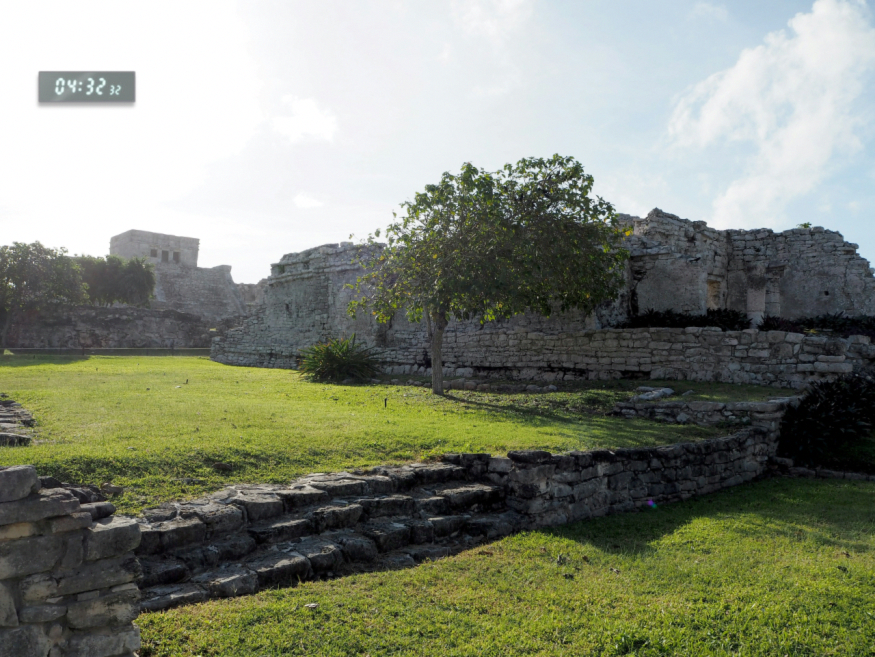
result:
4,32,32
